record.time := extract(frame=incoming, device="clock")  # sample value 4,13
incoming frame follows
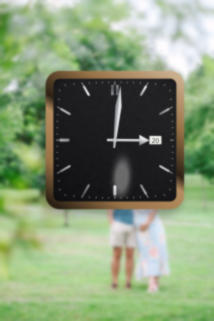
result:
3,01
